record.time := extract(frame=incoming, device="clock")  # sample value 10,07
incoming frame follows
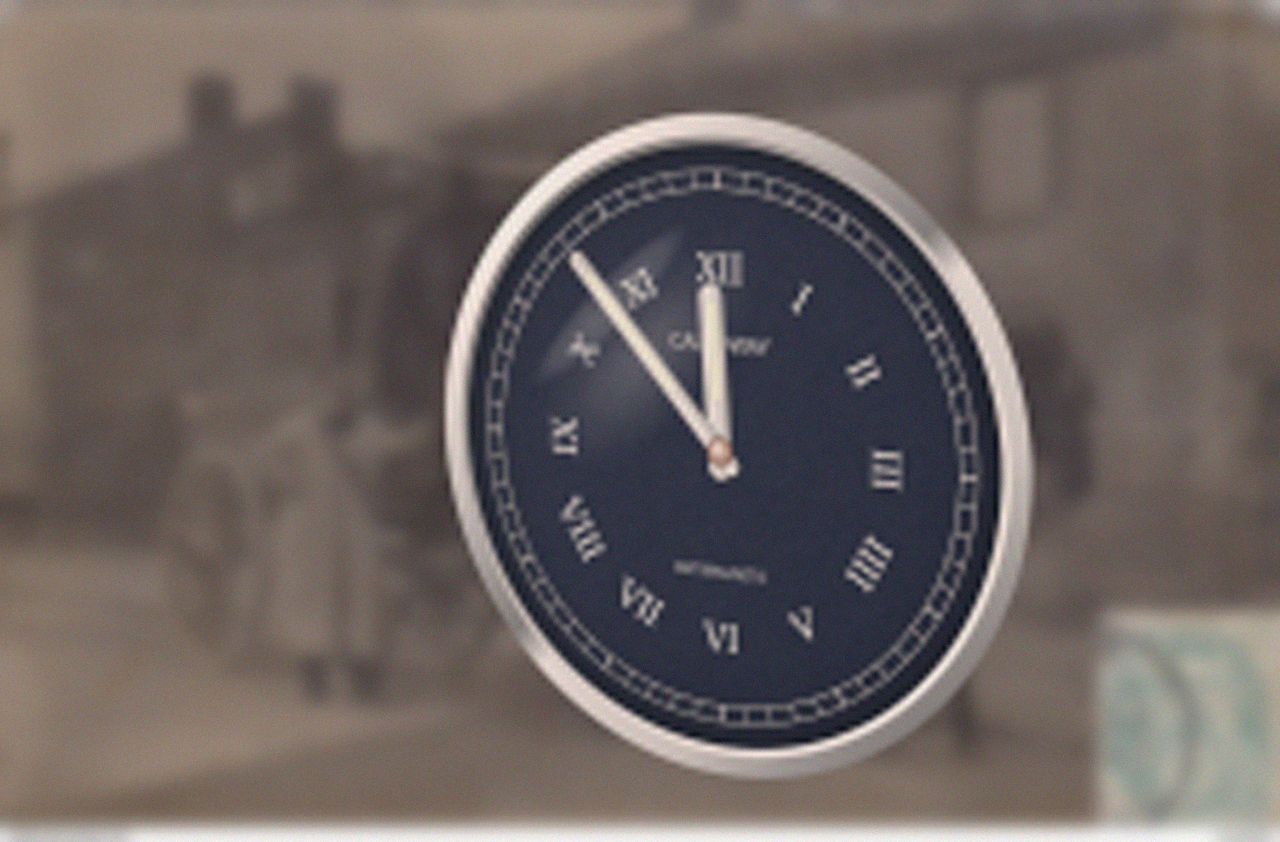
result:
11,53
